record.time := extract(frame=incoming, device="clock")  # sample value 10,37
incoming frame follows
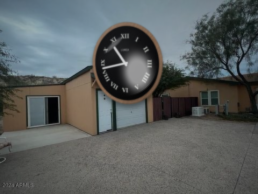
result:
10,43
